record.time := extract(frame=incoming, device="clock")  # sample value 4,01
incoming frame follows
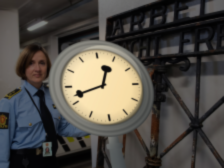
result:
12,42
